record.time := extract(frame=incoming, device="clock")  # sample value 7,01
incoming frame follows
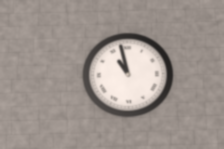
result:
10,58
